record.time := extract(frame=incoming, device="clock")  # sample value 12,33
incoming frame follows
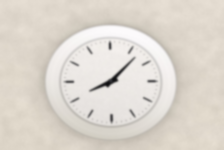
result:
8,07
